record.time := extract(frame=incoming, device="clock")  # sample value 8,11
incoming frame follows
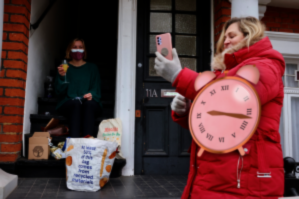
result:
9,17
